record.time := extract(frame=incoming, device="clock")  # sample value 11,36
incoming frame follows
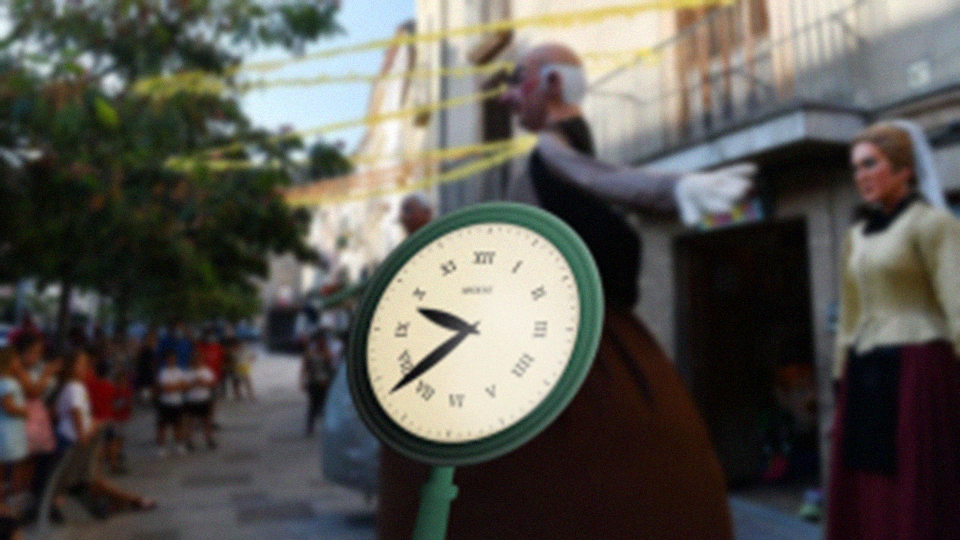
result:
9,38
